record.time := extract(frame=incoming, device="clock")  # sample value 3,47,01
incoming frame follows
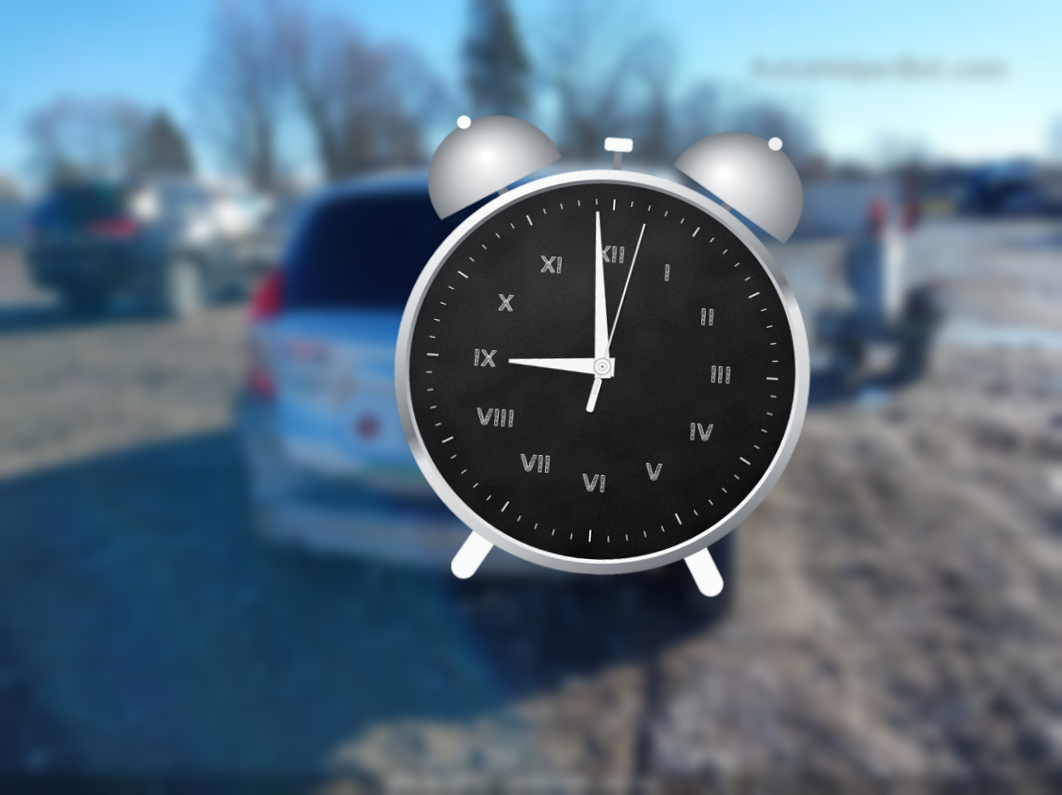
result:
8,59,02
